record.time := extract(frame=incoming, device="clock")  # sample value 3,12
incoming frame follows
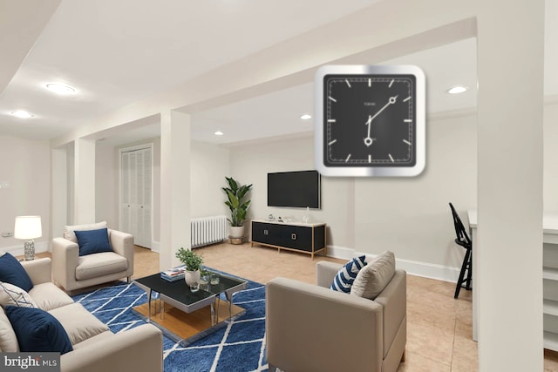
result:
6,08
